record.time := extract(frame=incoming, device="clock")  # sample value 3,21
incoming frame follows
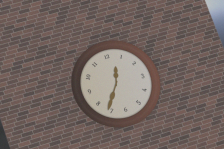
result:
12,36
